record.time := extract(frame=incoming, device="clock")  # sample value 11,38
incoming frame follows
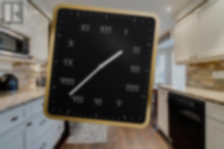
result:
1,37
